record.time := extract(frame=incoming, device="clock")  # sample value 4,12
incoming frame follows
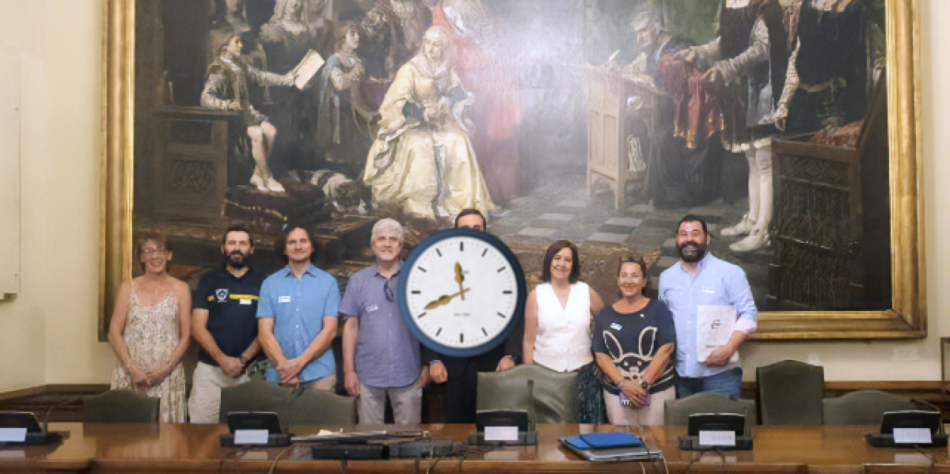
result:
11,41
